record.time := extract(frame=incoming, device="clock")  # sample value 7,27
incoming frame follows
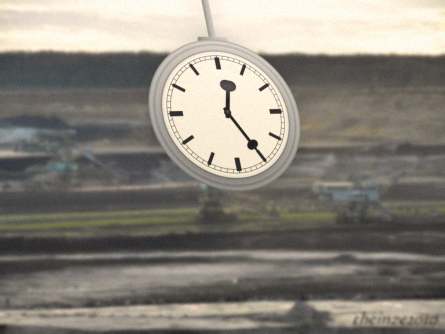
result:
12,25
